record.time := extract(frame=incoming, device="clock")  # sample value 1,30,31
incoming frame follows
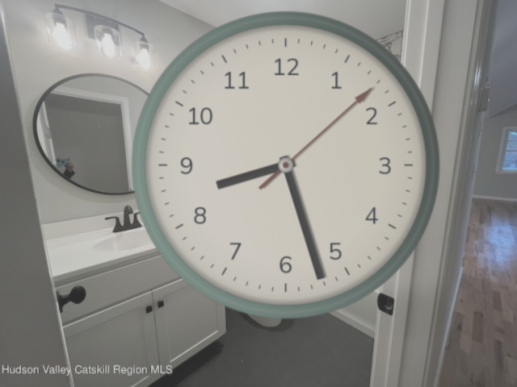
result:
8,27,08
